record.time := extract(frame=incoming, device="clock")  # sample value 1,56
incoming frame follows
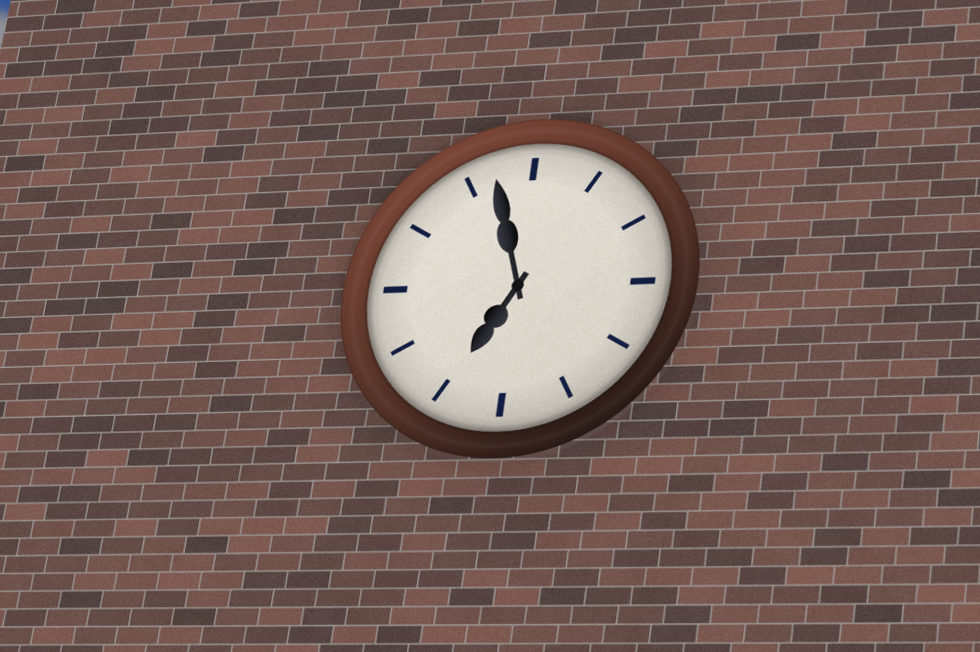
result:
6,57
